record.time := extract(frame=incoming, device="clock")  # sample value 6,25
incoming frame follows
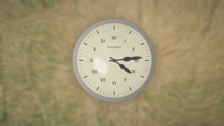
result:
4,14
